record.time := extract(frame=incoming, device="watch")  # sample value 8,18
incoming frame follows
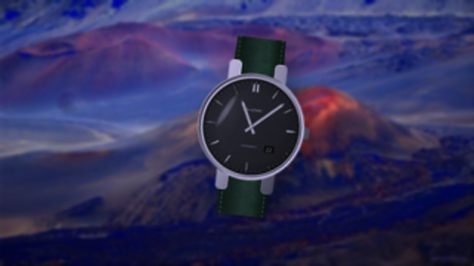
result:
11,08
